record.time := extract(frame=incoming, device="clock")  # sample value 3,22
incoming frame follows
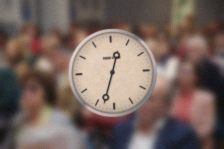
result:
12,33
